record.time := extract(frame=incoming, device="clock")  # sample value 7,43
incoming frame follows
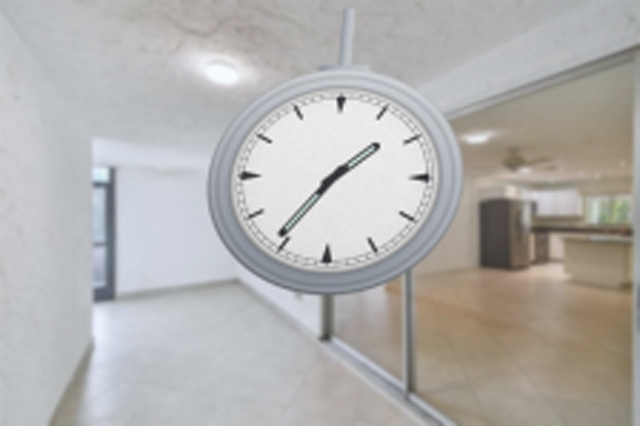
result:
1,36
